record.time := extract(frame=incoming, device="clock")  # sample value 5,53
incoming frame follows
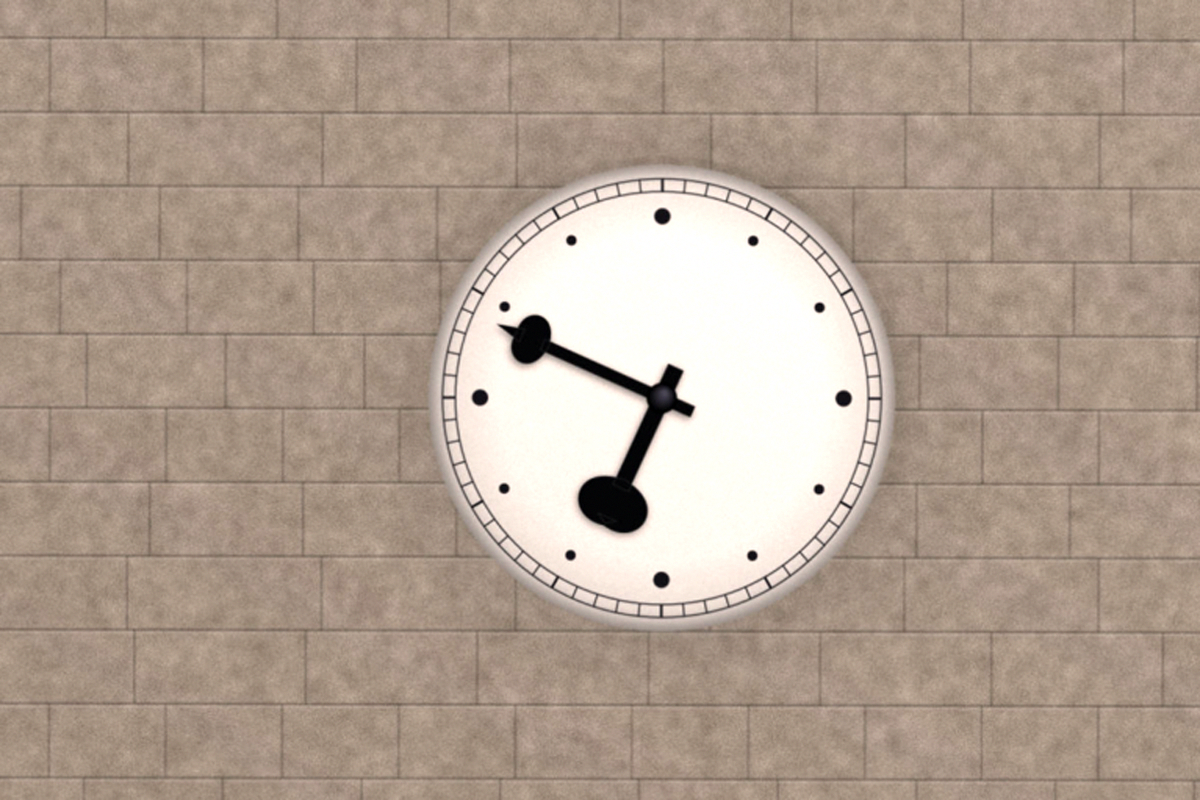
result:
6,49
